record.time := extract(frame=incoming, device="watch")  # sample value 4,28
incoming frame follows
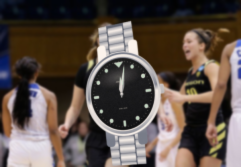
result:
12,02
